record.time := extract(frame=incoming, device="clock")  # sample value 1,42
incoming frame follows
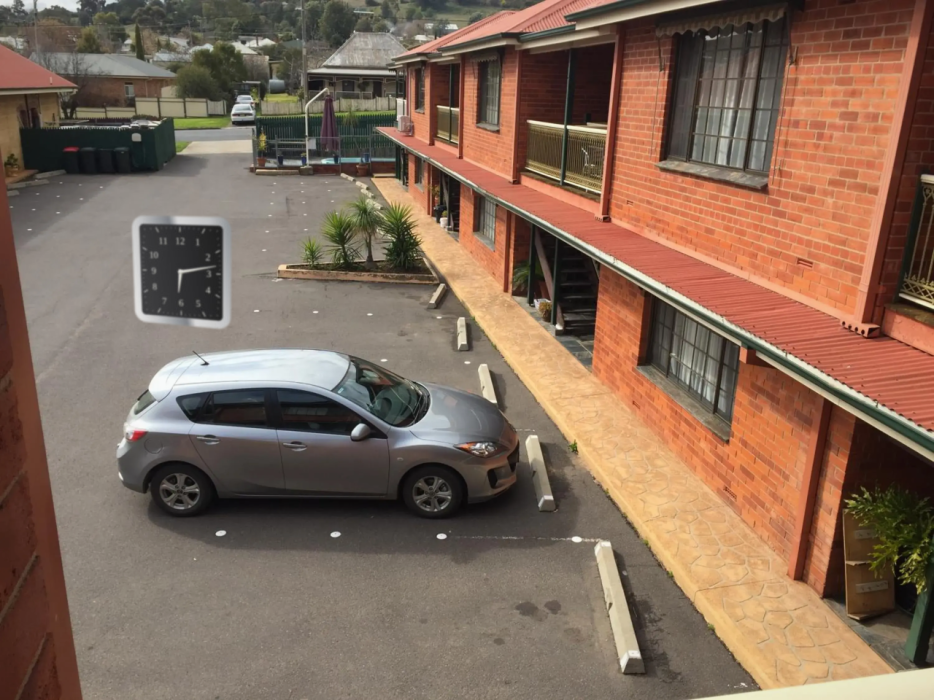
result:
6,13
